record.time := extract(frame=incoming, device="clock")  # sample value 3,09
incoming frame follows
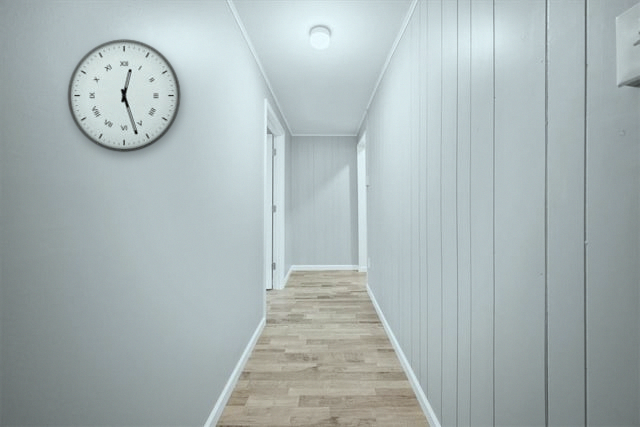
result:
12,27
